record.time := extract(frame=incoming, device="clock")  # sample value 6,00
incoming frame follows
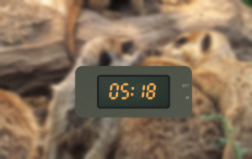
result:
5,18
